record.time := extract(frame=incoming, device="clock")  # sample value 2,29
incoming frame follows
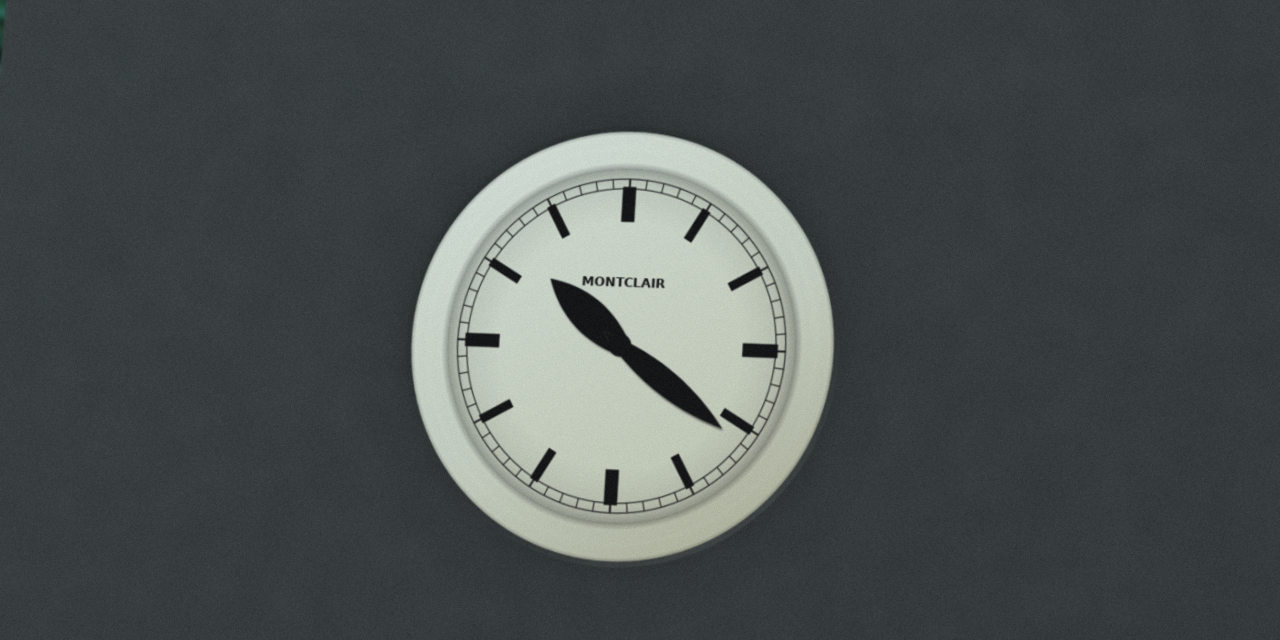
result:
10,21
